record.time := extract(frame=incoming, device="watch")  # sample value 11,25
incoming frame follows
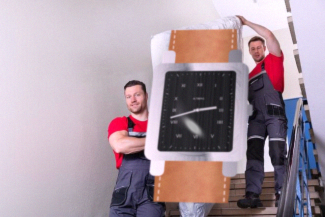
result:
2,42
